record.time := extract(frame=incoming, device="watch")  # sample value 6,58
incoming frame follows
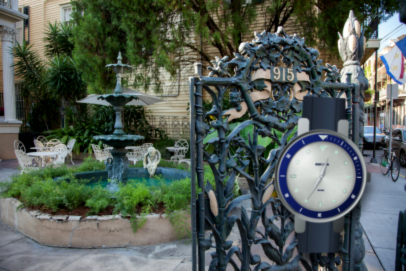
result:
12,35
